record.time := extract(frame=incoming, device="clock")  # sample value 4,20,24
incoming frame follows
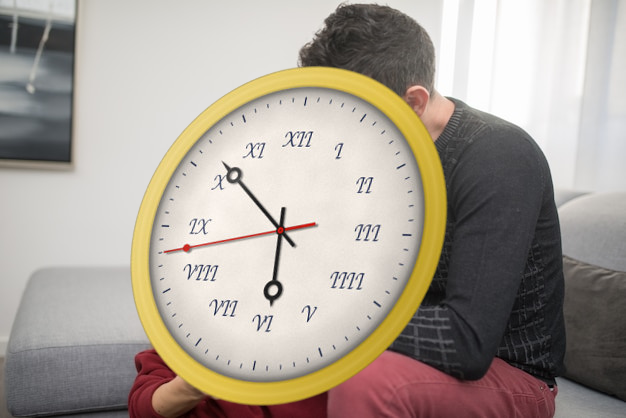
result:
5,51,43
